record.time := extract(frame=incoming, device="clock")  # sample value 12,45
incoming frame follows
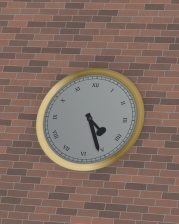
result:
4,26
